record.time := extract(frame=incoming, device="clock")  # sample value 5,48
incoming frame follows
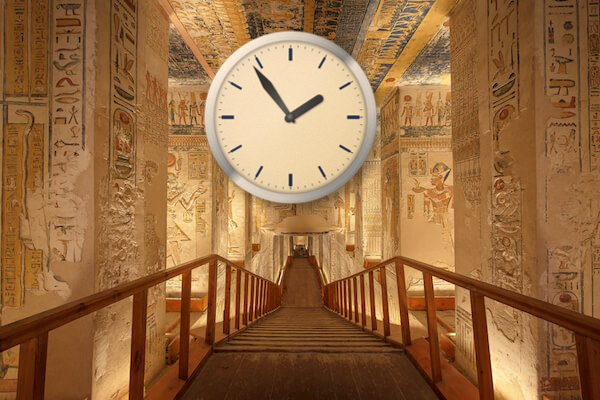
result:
1,54
